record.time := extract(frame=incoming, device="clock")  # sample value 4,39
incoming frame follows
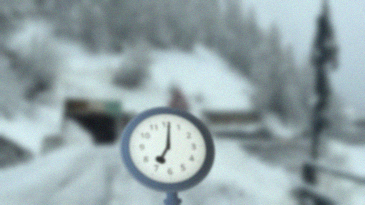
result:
7,01
